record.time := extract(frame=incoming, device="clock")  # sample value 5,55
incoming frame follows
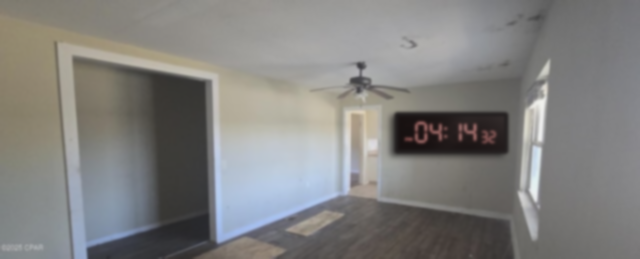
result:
4,14
